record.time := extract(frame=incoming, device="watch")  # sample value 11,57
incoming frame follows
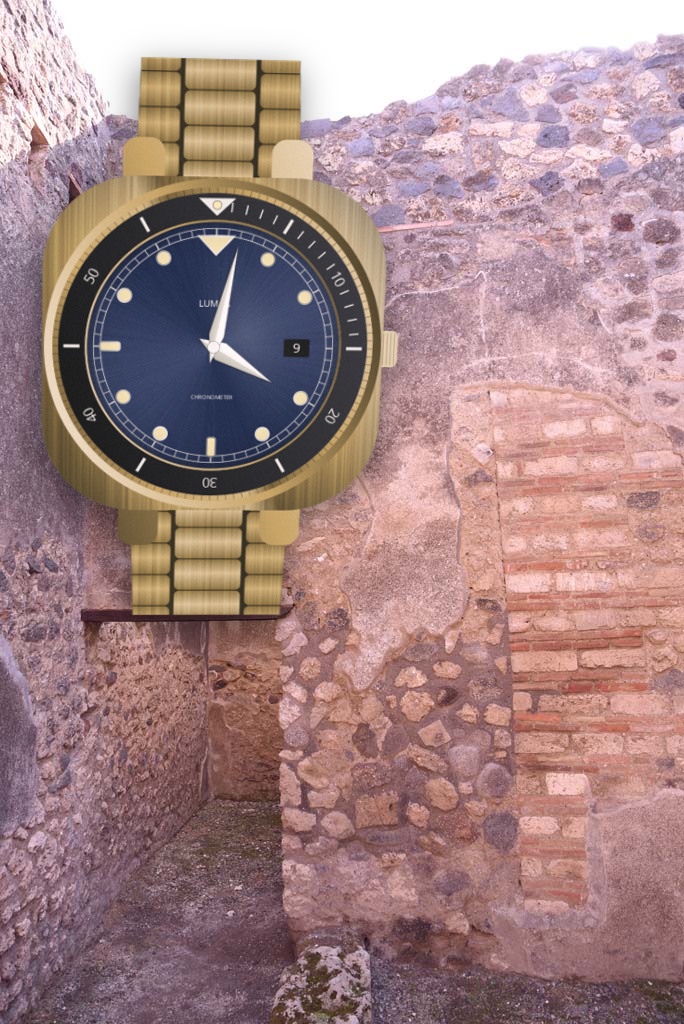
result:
4,02
